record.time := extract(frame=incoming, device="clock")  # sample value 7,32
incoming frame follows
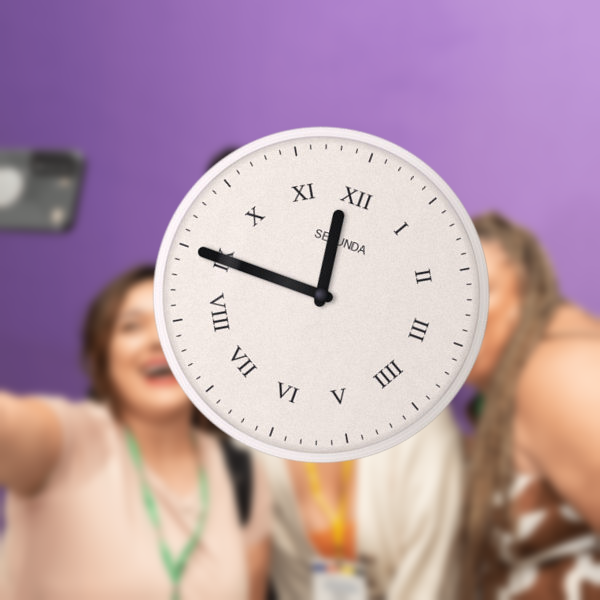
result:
11,45
